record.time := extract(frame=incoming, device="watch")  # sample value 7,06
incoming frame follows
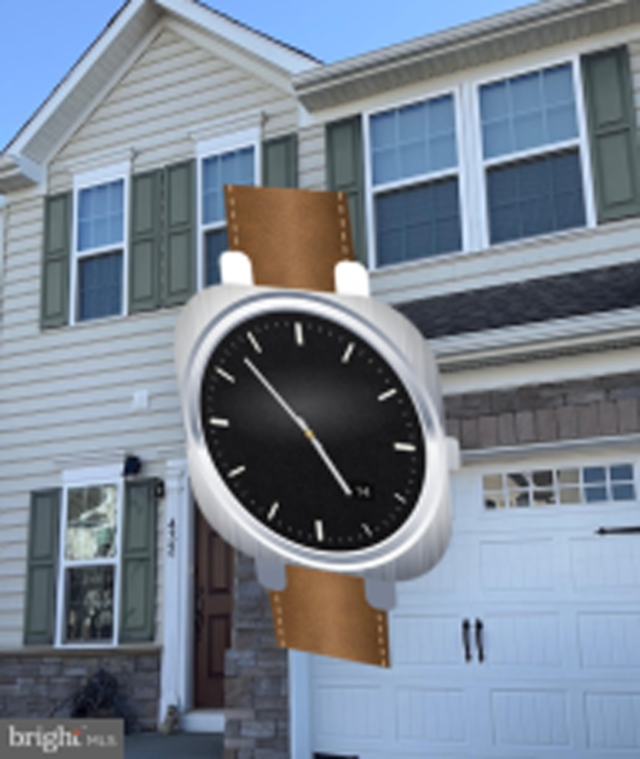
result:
4,53
